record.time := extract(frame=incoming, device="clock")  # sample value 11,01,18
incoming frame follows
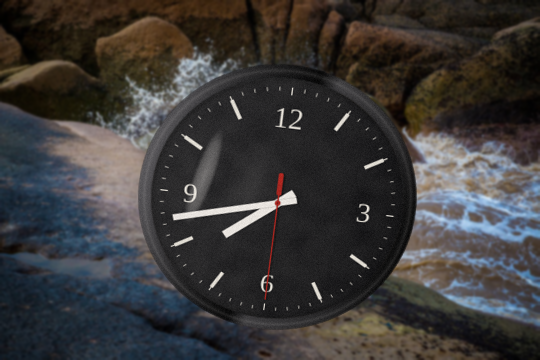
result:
7,42,30
